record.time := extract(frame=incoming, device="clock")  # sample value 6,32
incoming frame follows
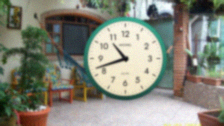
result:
10,42
